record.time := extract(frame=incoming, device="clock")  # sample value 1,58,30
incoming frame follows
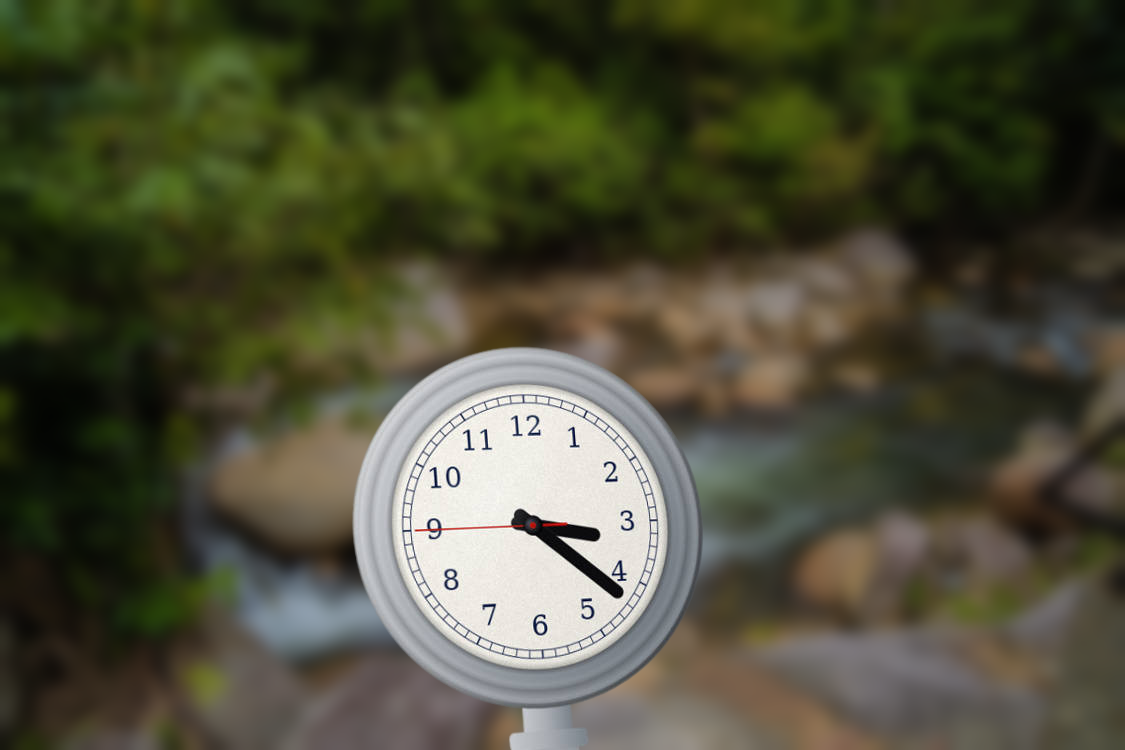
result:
3,21,45
